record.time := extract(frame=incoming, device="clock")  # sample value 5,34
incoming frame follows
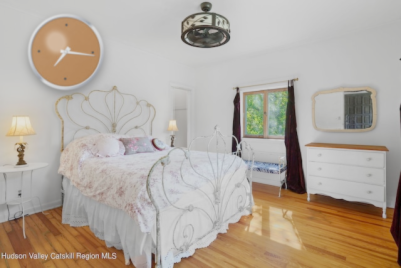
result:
7,16
